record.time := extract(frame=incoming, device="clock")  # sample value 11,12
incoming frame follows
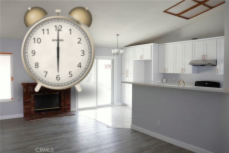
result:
6,00
